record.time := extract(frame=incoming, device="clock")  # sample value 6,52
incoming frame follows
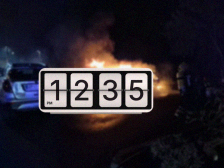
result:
12,35
